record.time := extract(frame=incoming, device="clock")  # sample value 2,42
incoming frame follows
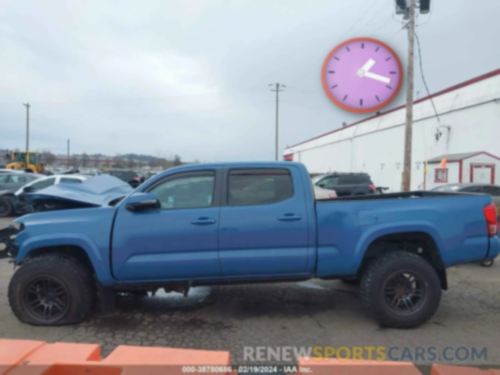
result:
1,18
